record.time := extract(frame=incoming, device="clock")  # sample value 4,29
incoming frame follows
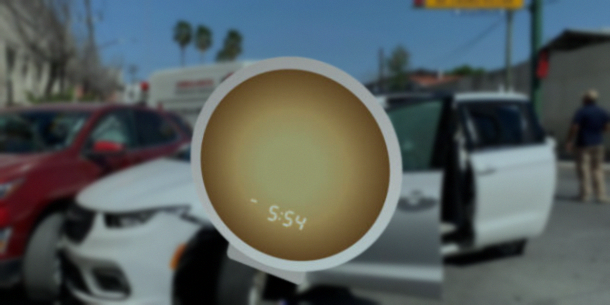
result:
5,54
